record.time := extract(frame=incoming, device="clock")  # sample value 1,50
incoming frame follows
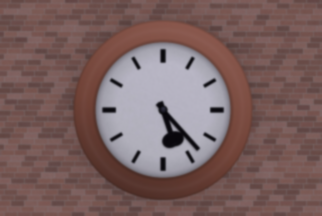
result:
5,23
